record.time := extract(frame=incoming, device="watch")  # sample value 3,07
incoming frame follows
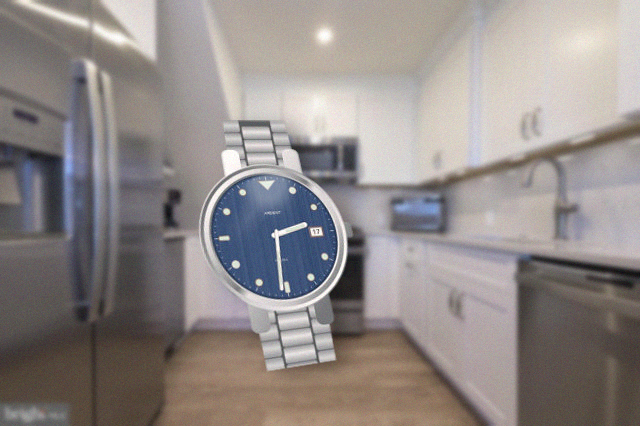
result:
2,31
